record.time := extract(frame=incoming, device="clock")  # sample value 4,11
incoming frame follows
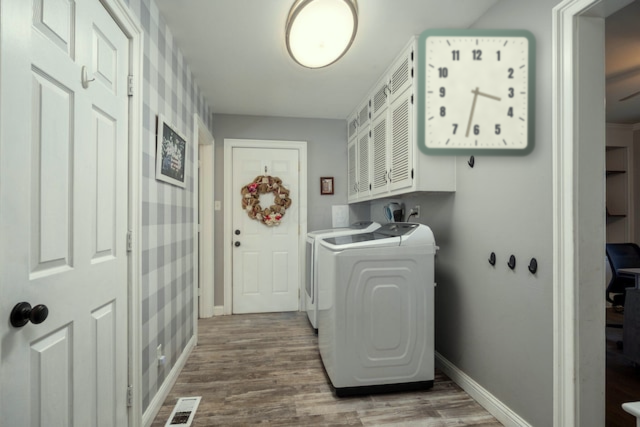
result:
3,32
